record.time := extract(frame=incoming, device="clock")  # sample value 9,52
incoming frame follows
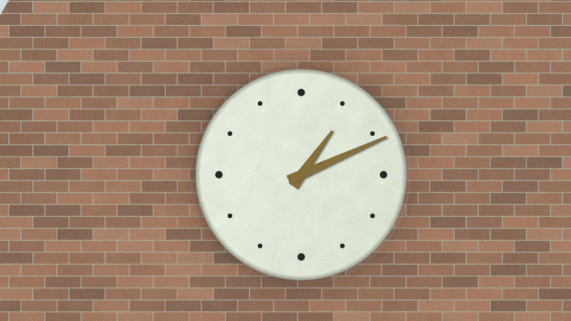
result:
1,11
